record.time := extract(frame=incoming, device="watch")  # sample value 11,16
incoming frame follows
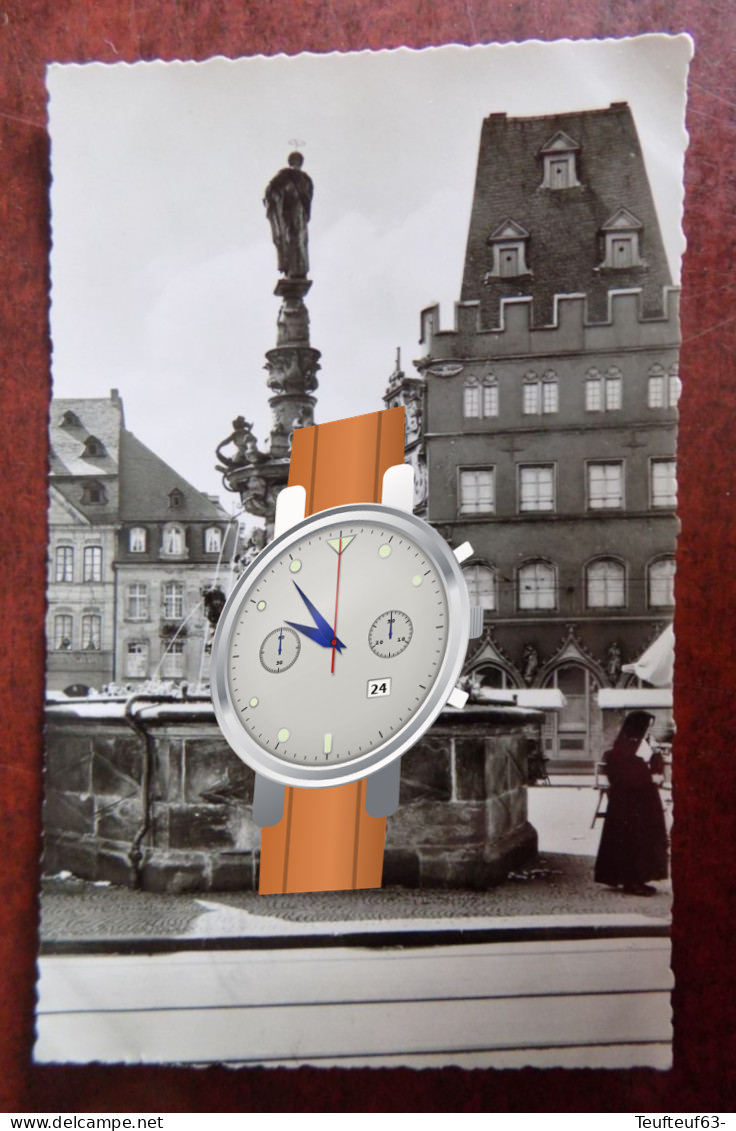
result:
9,54
